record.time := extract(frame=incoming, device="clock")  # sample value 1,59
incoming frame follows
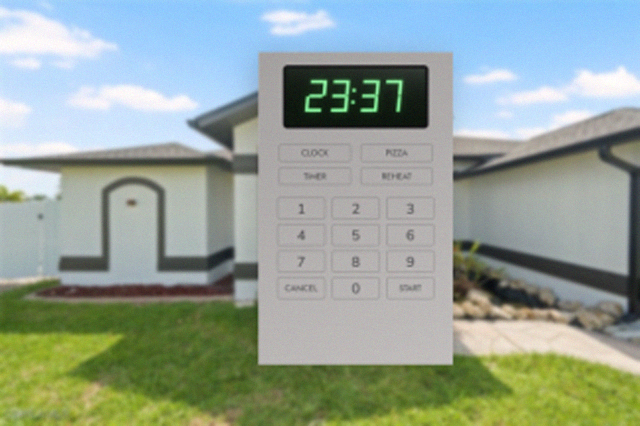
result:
23,37
